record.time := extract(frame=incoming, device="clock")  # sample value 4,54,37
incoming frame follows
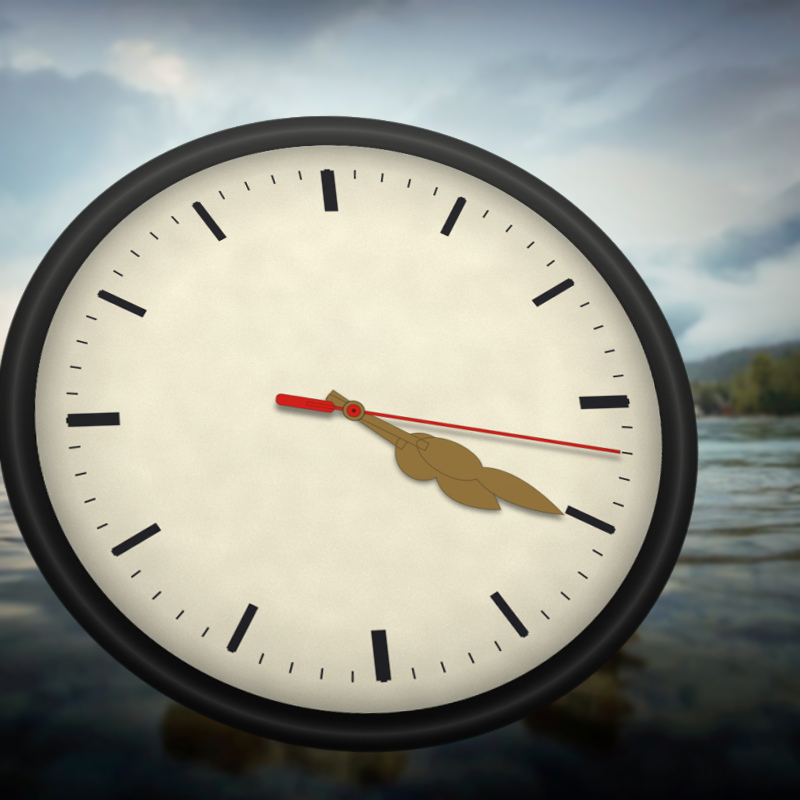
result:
4,20,17
